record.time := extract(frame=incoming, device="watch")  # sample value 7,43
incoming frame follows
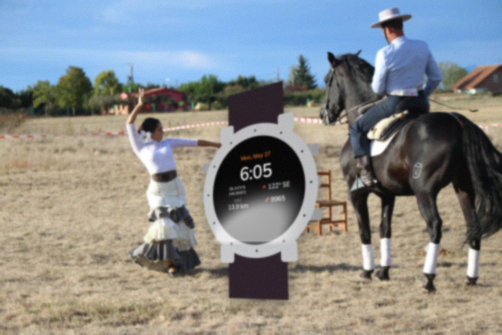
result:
6,05
